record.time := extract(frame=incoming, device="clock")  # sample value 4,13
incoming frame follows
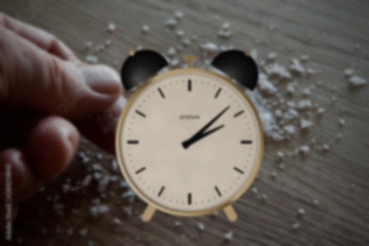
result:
2,08
